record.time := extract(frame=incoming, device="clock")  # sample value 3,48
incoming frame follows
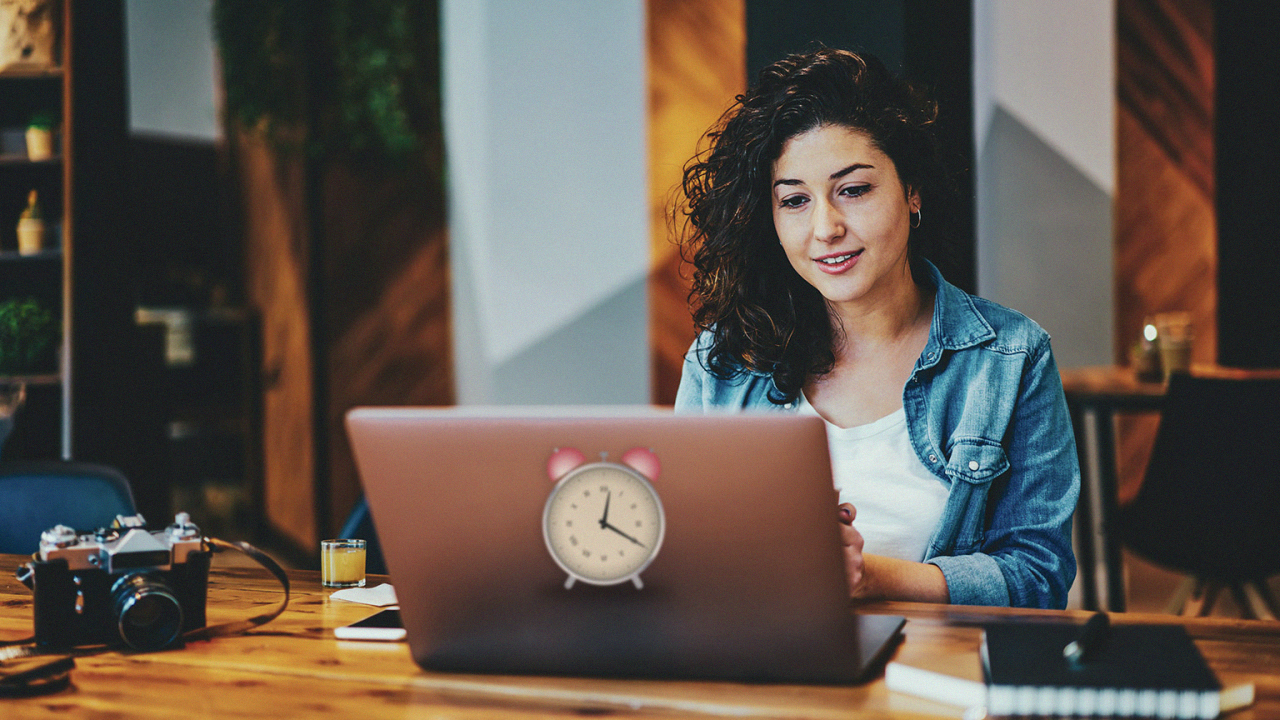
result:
12,20
